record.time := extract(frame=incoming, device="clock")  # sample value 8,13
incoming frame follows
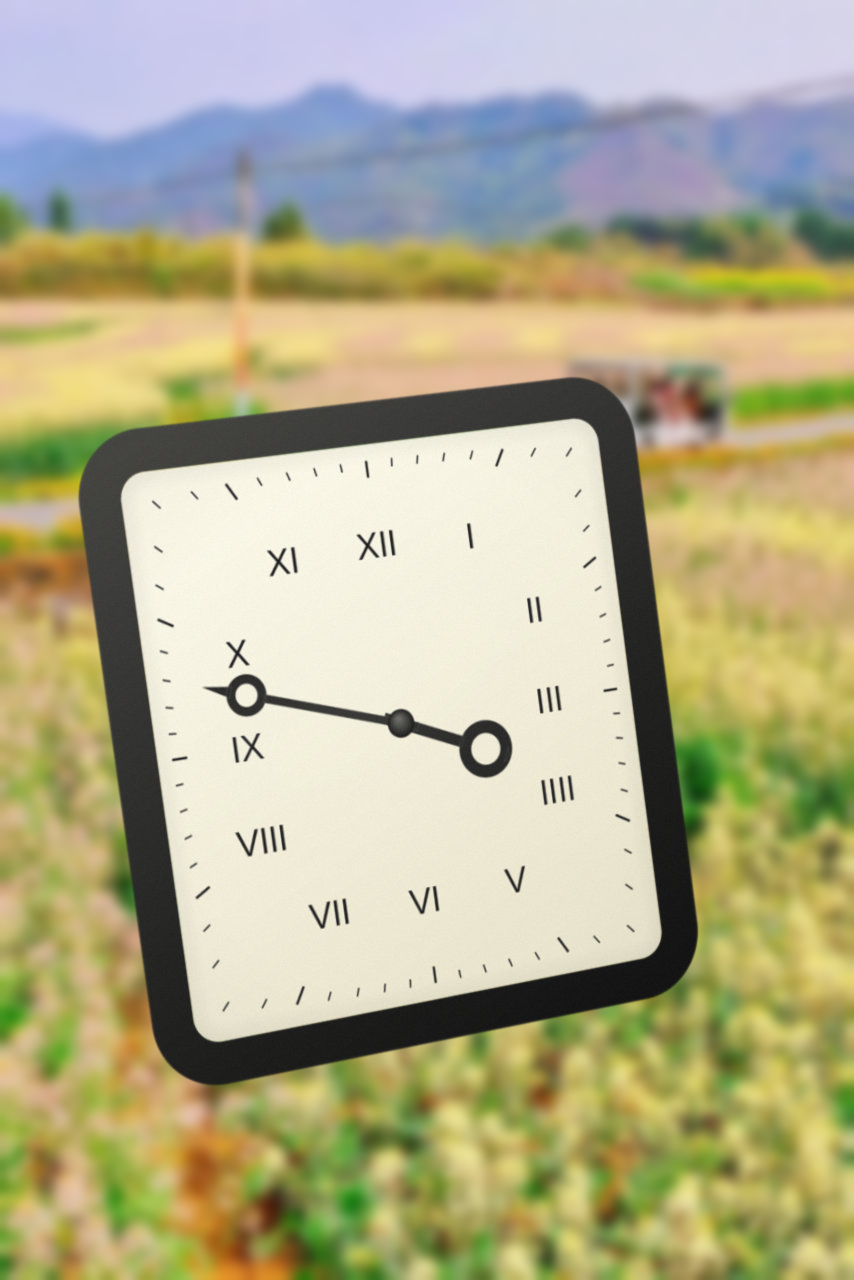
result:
3,48
